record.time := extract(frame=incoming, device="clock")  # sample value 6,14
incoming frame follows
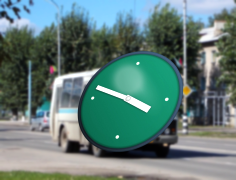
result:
3,48
